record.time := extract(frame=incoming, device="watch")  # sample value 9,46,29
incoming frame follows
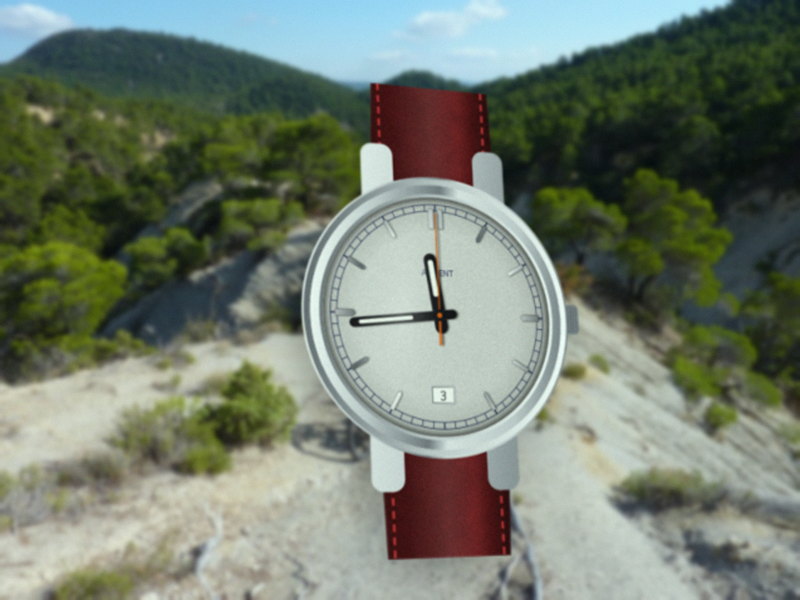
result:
11,44,00
